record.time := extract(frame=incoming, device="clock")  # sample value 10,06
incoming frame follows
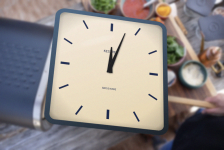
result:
12,03
